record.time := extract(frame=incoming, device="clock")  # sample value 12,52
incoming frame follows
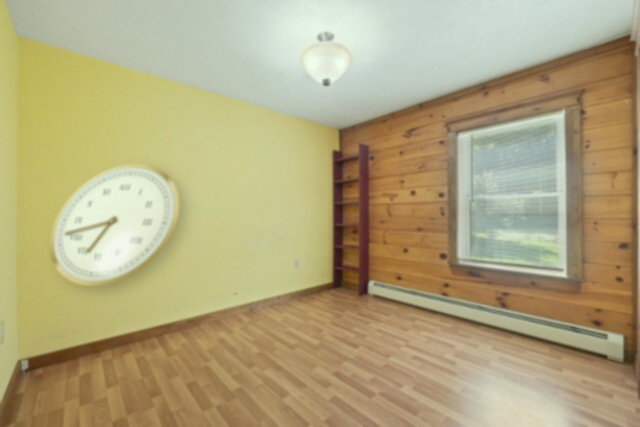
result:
6,42
